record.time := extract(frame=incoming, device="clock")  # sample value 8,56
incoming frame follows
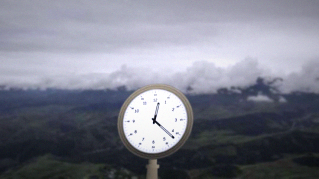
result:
12,22
